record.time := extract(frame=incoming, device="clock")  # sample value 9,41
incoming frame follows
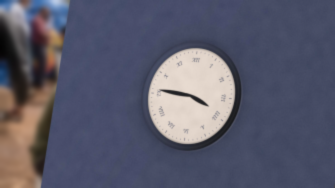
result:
3,46
